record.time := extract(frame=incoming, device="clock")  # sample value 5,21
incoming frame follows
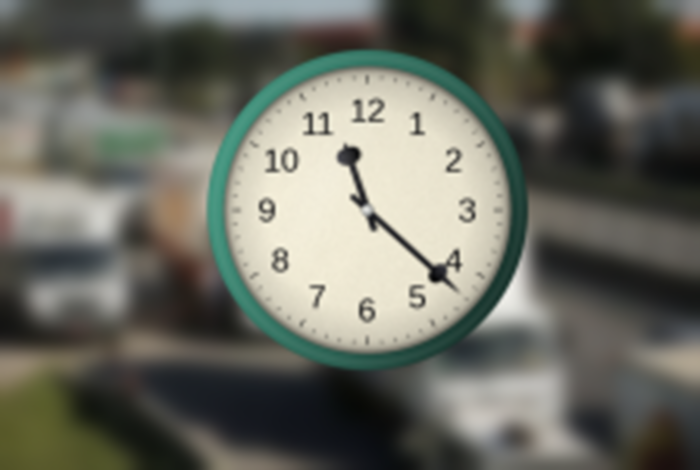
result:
11,22
